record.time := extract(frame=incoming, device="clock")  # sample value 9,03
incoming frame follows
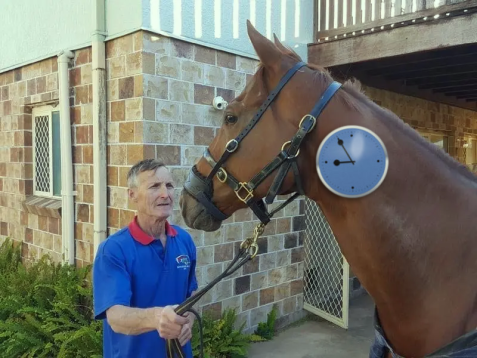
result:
8,55
